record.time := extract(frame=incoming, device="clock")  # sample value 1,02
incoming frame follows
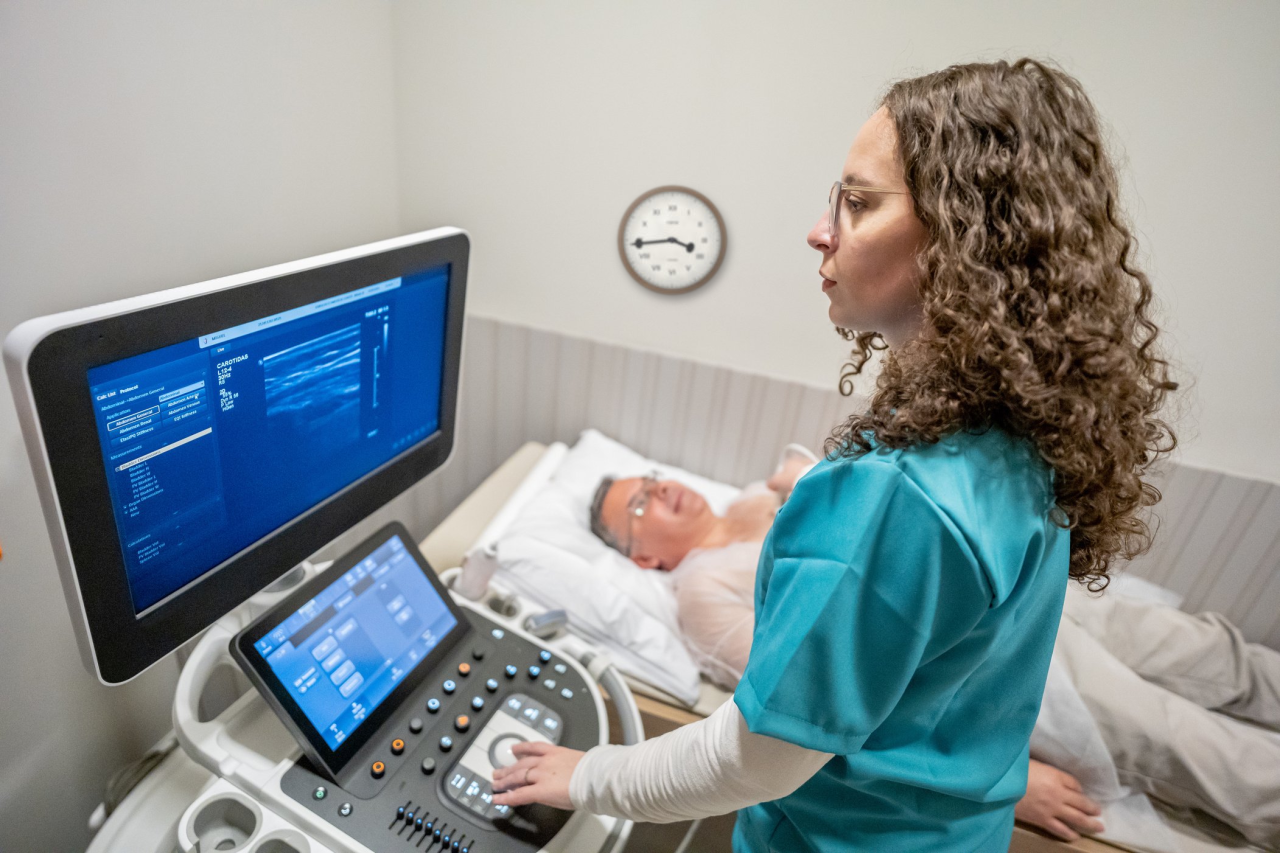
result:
3,44
